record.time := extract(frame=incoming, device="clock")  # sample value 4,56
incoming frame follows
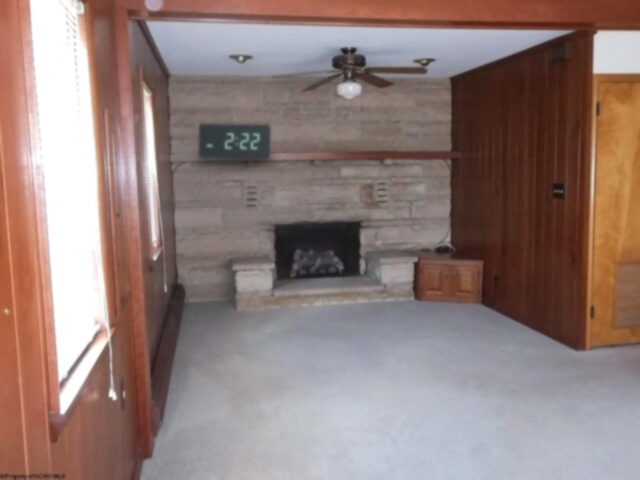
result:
2,22
